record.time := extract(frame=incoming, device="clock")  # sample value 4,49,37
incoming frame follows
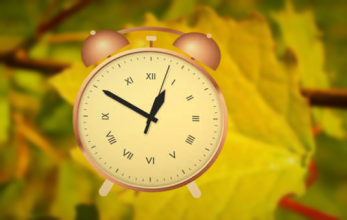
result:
12,50,03
